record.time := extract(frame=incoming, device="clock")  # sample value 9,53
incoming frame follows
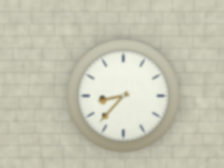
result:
8,37
